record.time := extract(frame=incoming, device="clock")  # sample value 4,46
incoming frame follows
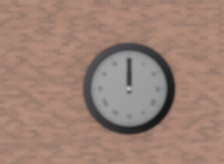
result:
12,00
